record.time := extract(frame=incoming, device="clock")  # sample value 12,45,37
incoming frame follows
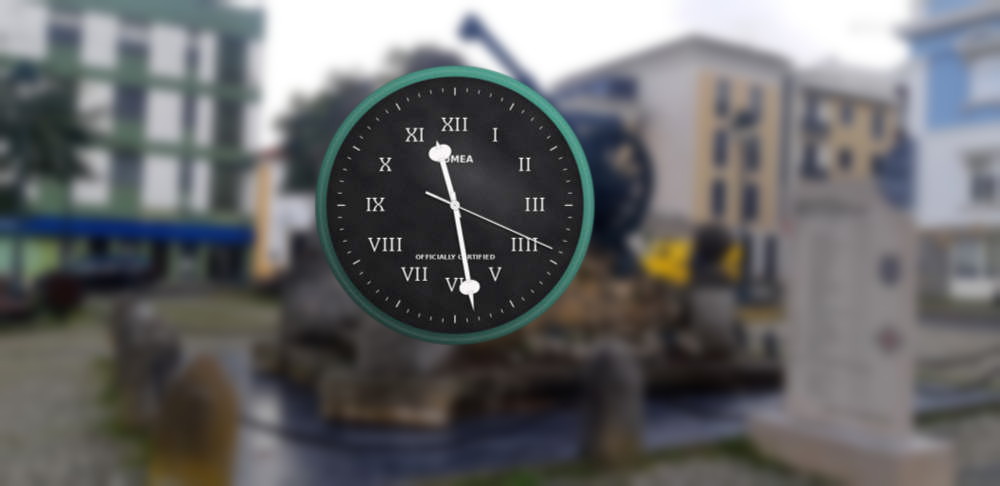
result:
11,28,19
